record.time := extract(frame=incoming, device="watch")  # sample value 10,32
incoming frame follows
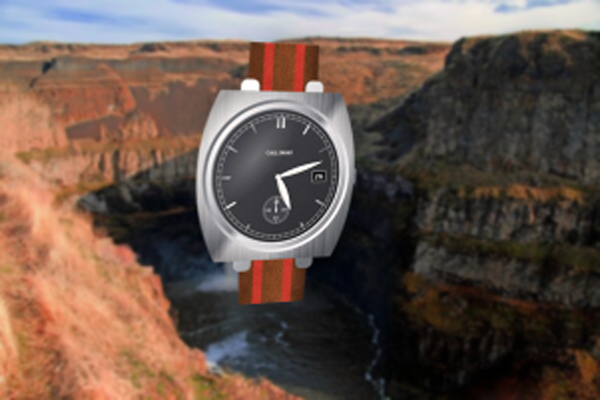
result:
5,12
